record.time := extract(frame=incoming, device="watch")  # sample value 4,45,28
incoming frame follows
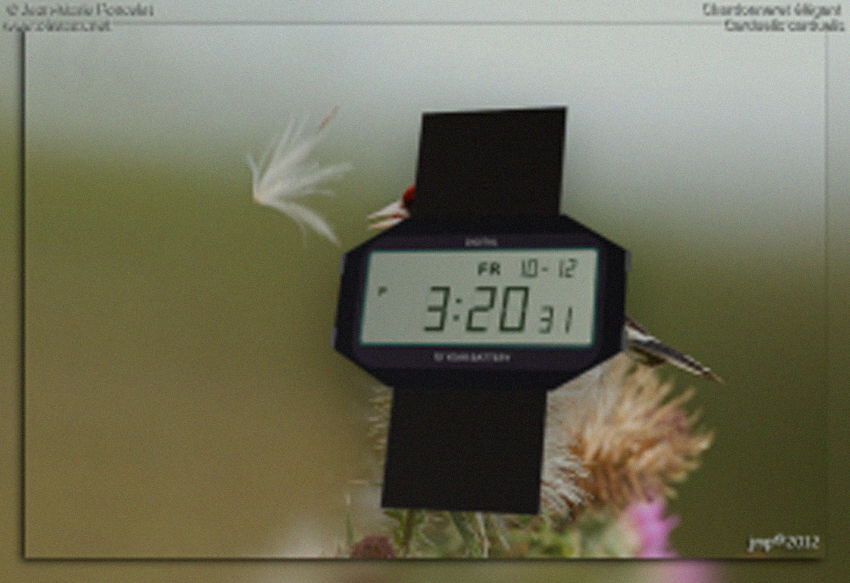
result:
3,20,31
